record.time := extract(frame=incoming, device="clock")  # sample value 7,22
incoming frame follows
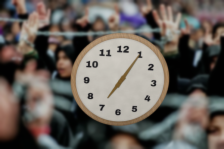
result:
7,05
